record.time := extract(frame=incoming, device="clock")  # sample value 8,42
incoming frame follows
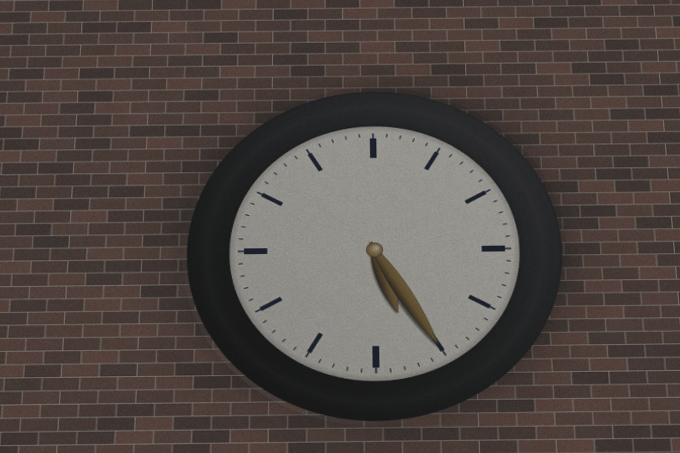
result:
5,25
